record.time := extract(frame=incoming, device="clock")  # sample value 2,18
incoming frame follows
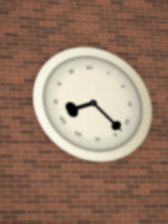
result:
8,23
